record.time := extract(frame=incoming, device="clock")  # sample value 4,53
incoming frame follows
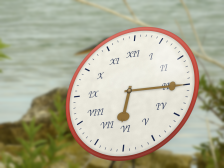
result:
6,15
